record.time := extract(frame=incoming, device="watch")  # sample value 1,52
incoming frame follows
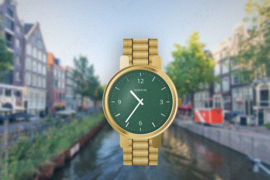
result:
10,36
